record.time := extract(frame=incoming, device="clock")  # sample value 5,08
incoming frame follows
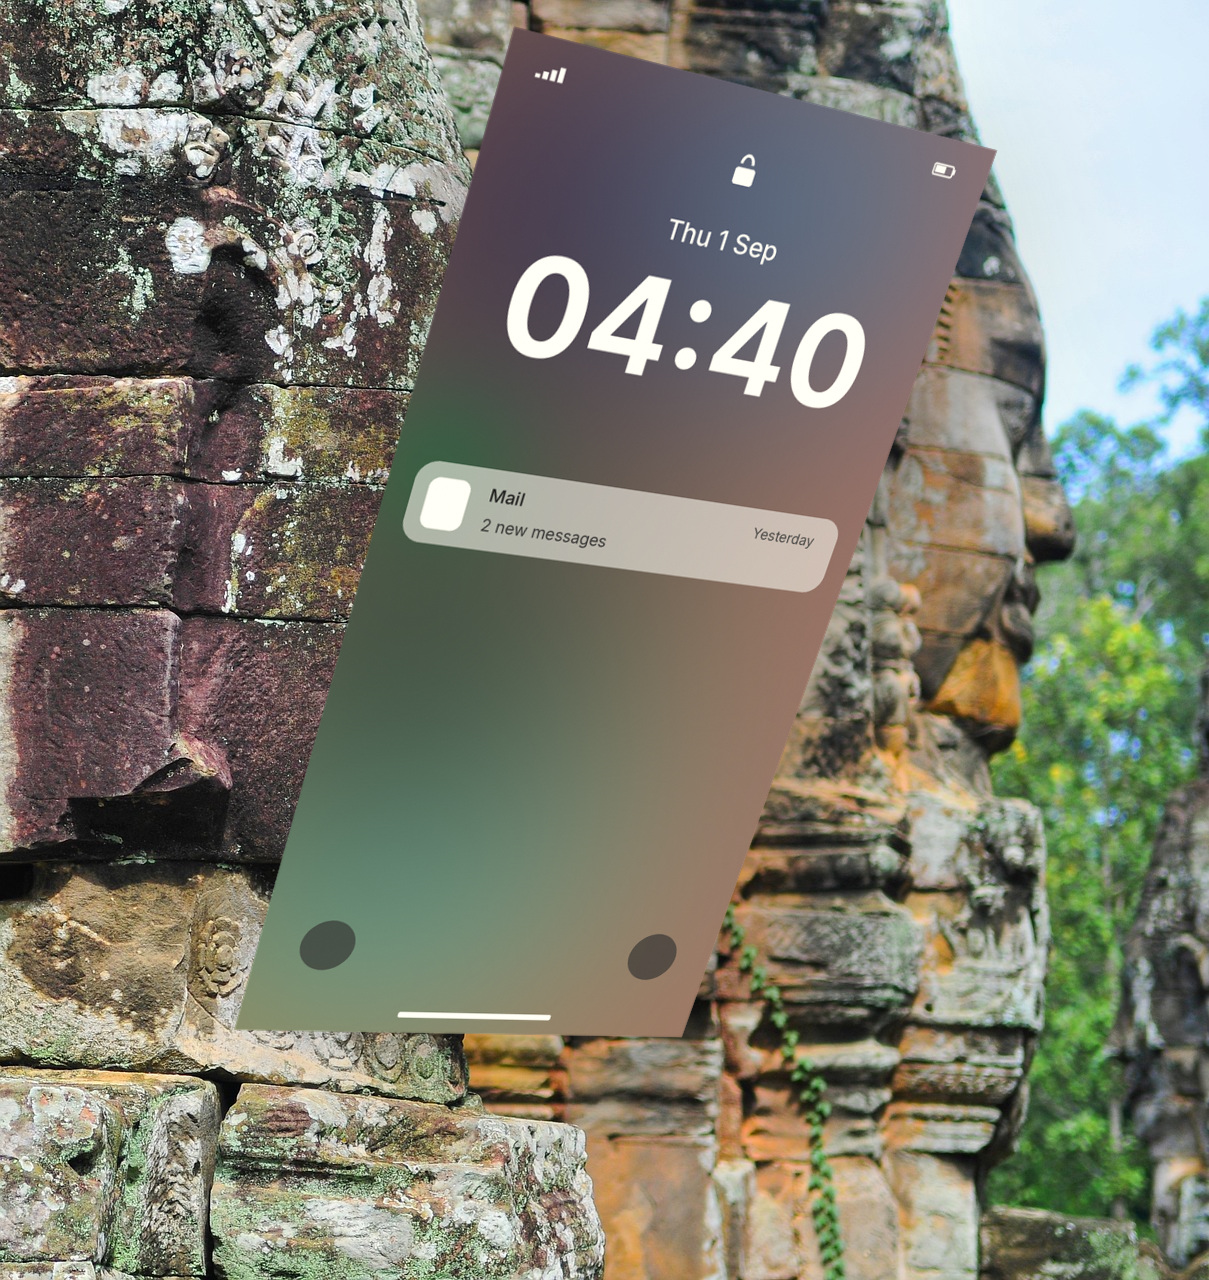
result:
4,40
